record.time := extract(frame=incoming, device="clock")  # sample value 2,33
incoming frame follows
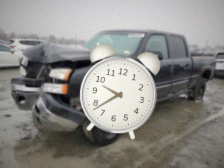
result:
9,38
